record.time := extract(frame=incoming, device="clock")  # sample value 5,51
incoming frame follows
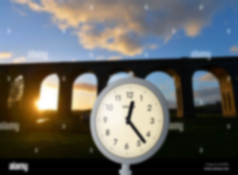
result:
12,23
